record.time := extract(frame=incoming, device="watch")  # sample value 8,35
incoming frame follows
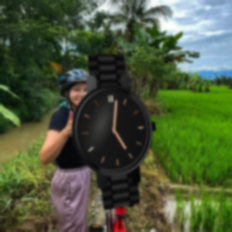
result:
5,02
